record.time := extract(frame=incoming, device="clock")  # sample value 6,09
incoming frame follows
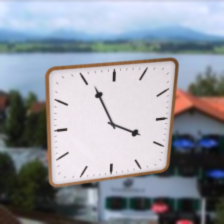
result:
3,56
